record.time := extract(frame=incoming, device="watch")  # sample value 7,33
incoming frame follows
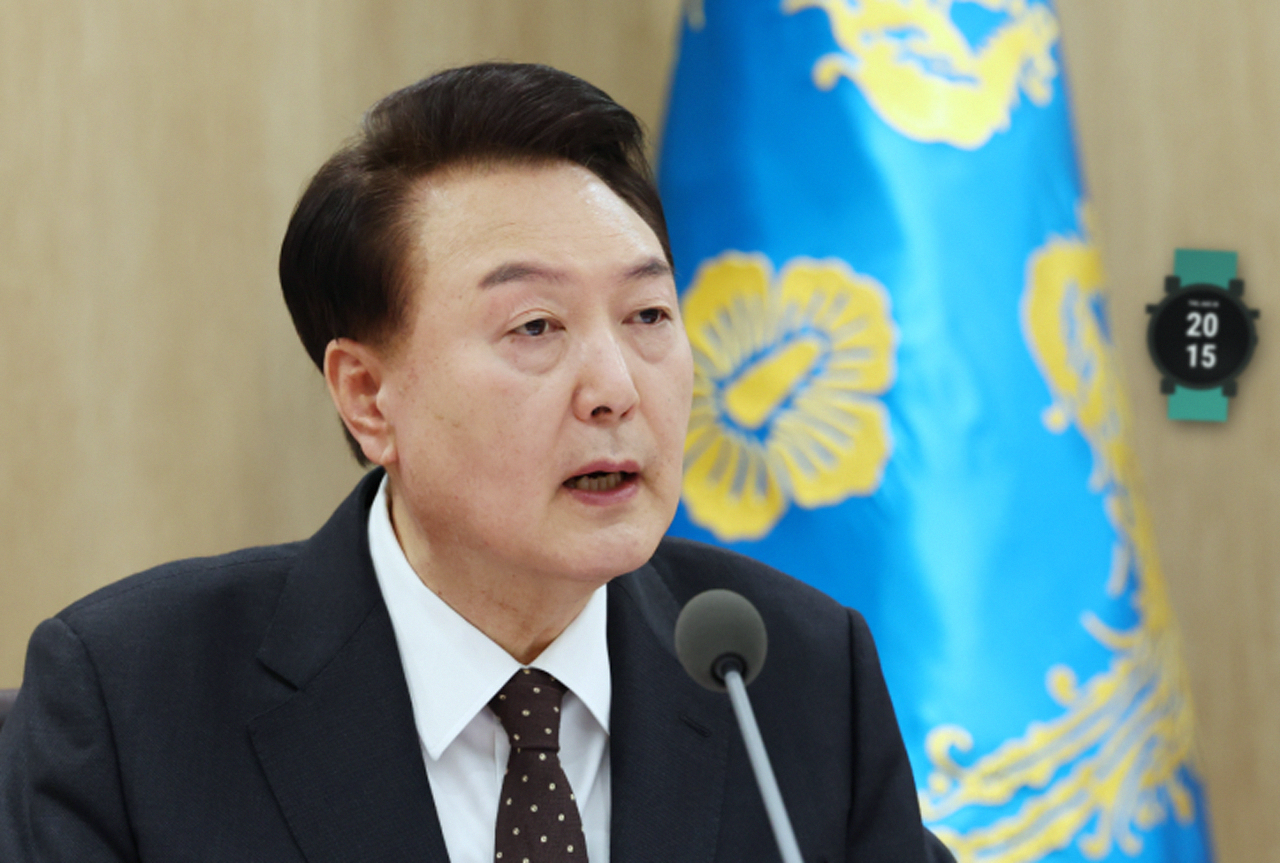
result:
20,15
